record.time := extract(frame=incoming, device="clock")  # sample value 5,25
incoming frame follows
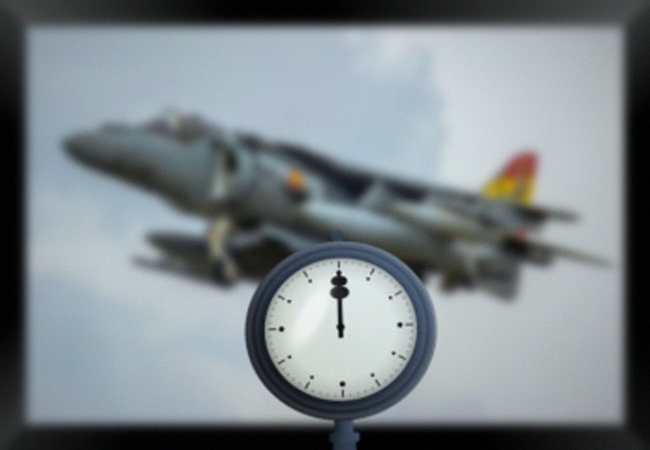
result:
12,00
